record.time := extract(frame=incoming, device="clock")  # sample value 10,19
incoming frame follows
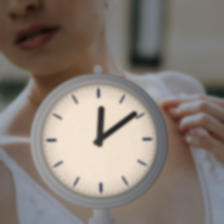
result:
12,09
